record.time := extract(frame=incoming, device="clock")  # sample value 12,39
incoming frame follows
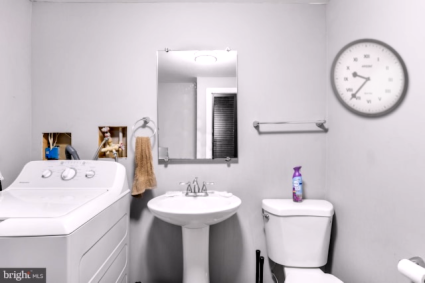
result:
9,37
